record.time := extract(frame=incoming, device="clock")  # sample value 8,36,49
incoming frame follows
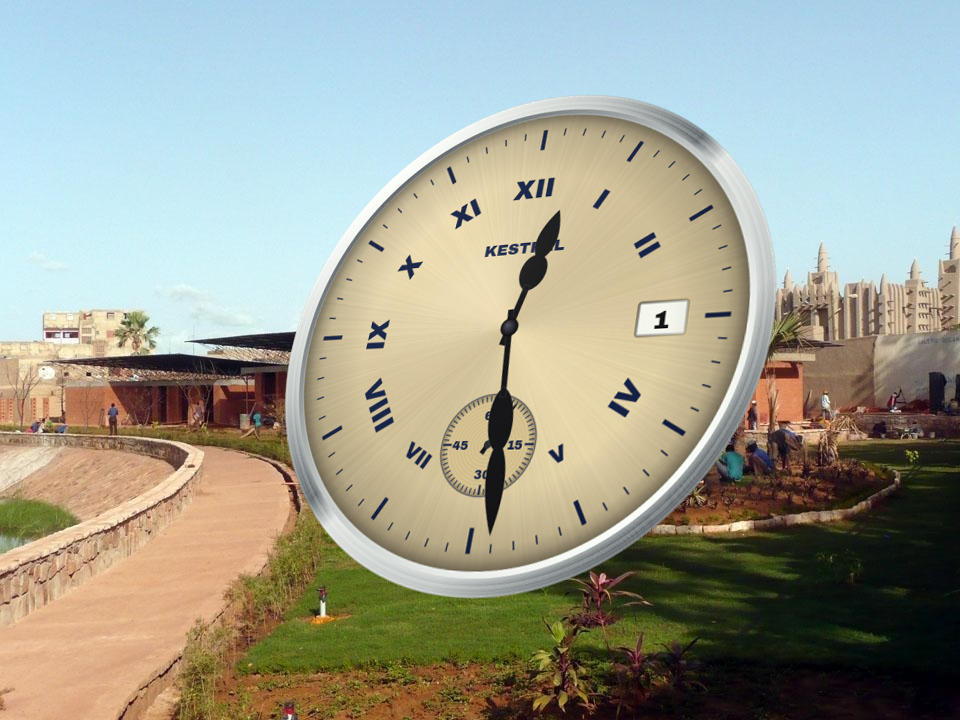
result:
12,29,05
